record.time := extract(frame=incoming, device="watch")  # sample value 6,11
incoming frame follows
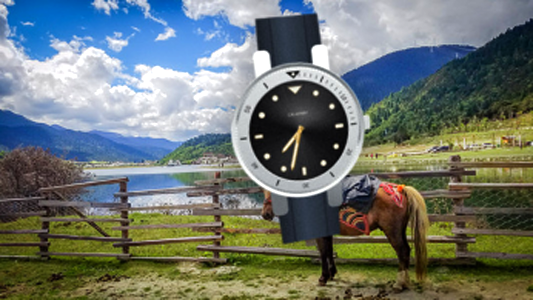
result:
7,33
